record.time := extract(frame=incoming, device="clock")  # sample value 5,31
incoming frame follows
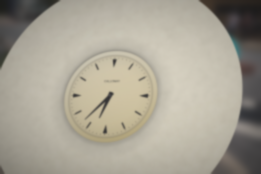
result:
6,37
